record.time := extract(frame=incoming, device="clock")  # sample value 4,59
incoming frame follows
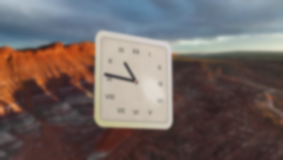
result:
10,46
